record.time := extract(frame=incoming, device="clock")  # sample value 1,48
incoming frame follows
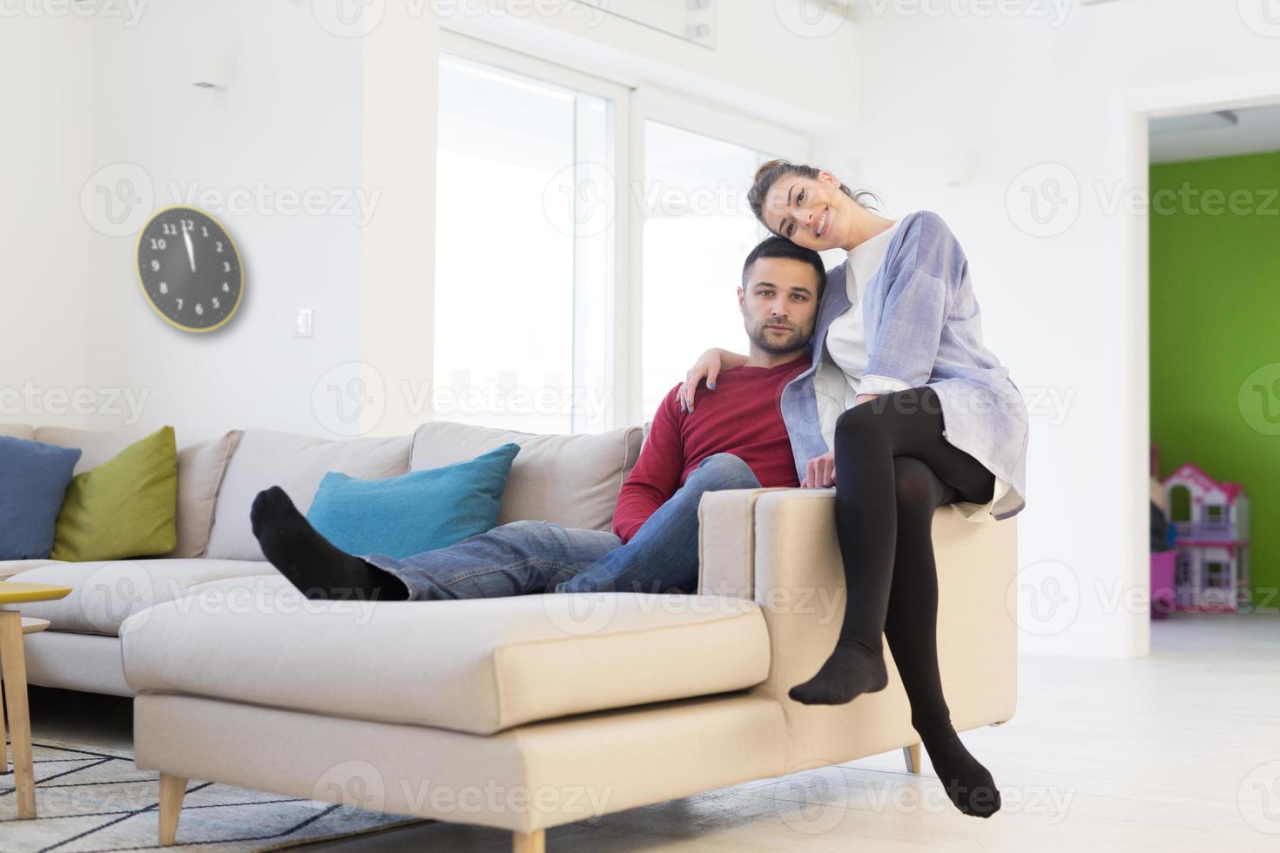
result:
11,59
